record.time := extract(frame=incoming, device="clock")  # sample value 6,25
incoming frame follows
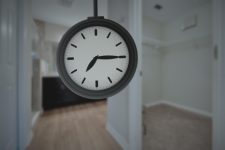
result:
7,15
